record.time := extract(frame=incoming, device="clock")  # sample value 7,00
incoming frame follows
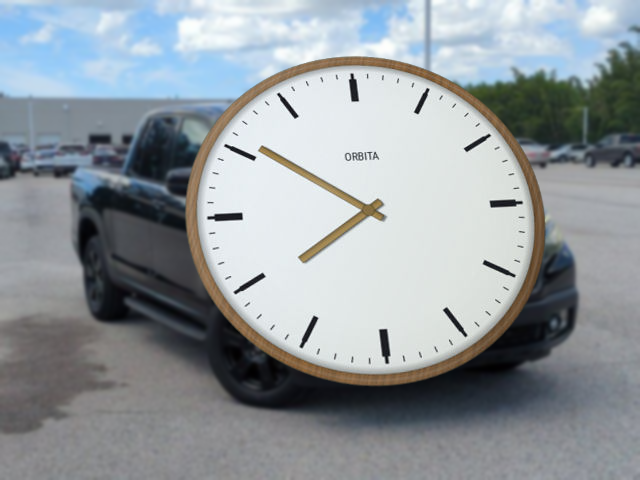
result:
7,51
